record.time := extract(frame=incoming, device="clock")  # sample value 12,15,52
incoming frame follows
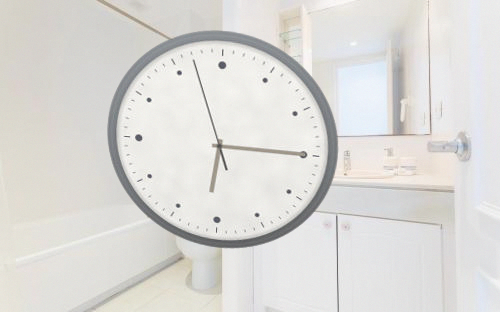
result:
6,14,57
